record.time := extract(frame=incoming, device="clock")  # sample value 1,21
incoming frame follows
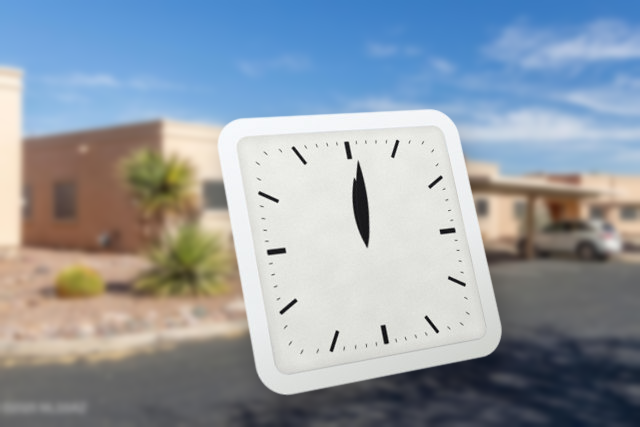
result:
12,01
